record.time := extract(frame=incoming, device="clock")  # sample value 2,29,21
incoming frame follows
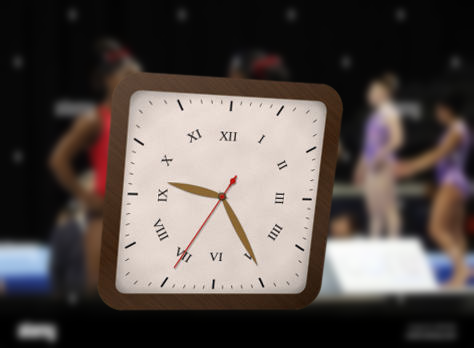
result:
9,24,35
